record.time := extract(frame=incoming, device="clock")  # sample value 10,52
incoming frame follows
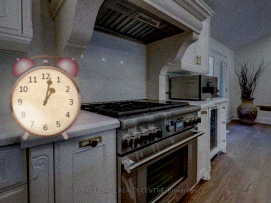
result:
1,02
